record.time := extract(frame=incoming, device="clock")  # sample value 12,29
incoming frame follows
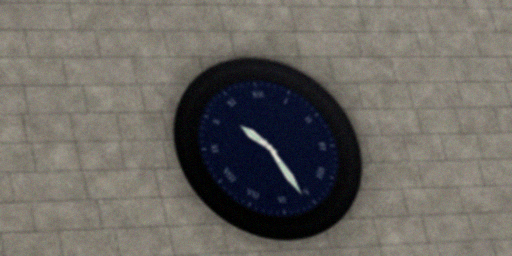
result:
10,26
